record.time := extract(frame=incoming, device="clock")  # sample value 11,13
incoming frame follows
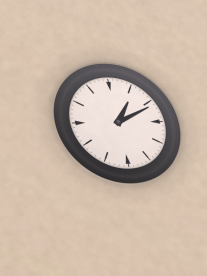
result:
1,11
